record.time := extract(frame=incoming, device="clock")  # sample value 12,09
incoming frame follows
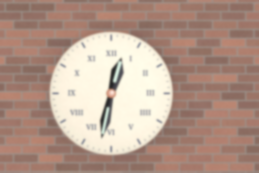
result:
12,32
